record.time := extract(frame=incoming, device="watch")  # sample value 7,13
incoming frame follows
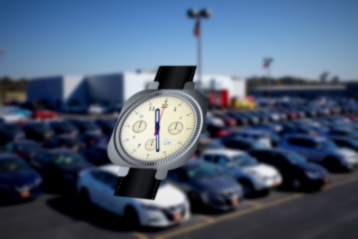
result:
11,27
